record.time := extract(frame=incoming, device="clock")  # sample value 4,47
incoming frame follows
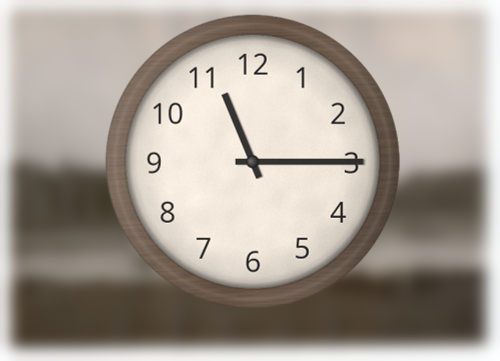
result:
11,15
